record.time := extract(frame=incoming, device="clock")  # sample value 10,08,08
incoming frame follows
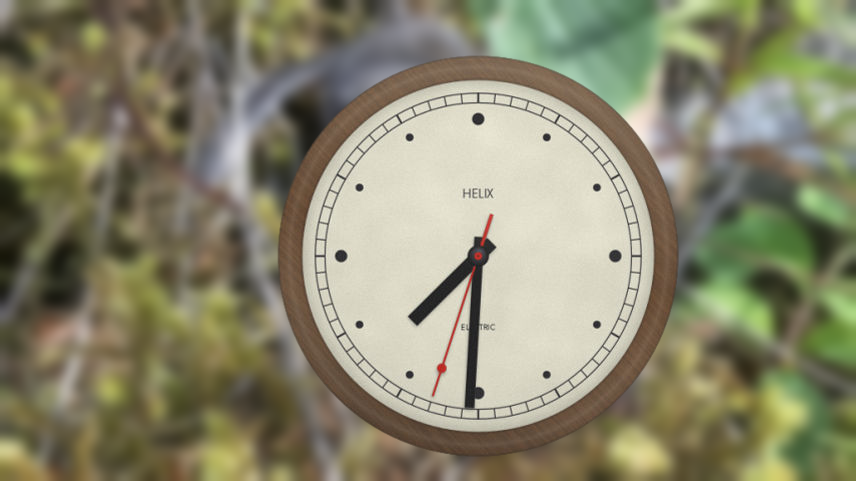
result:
7,30,33
